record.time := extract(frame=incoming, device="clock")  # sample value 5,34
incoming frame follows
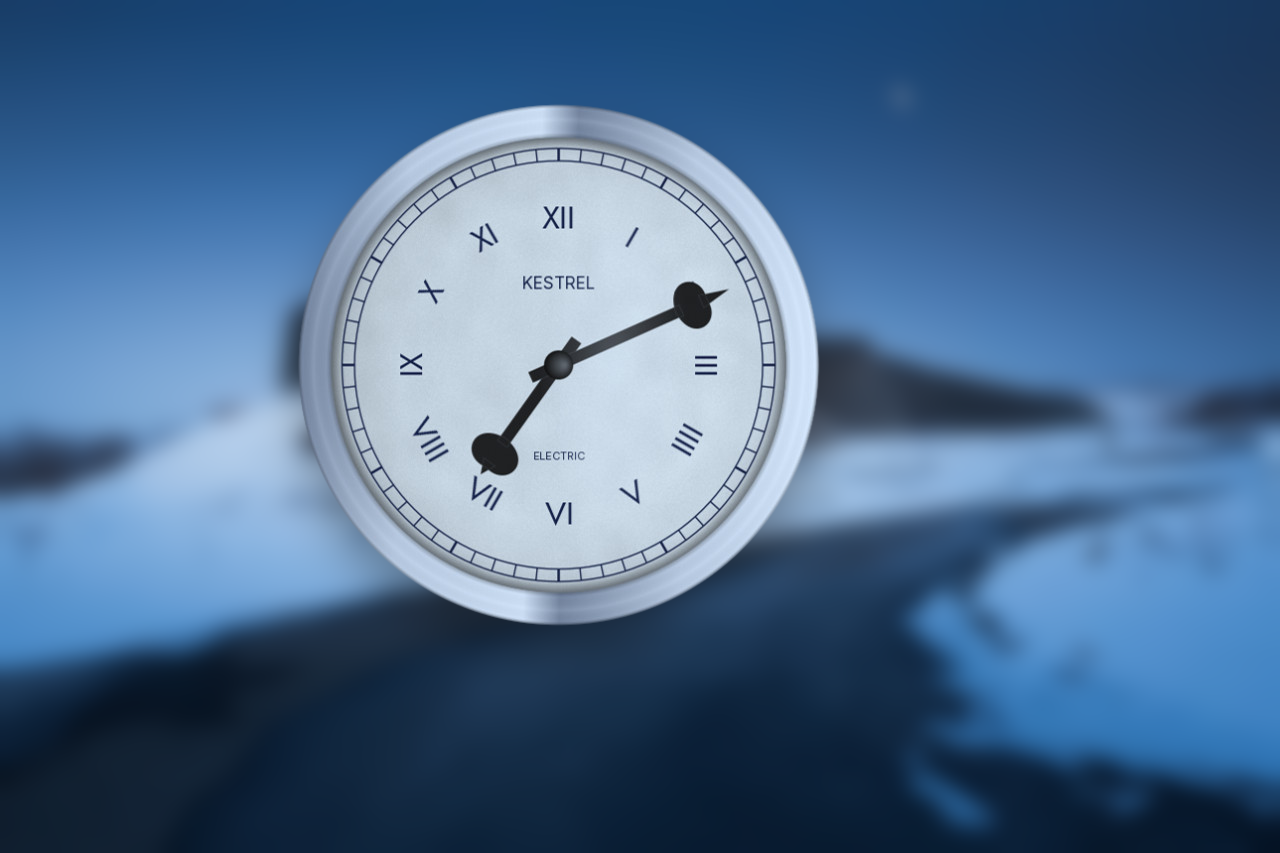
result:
7,11
